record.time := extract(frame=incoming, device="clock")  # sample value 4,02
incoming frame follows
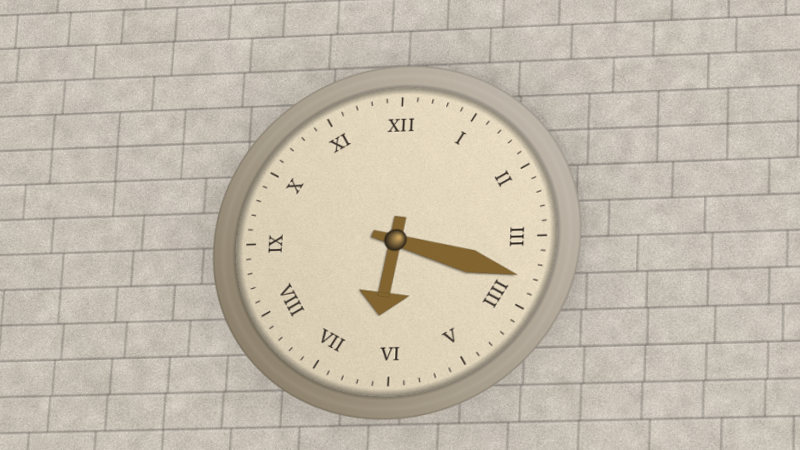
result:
6,18
